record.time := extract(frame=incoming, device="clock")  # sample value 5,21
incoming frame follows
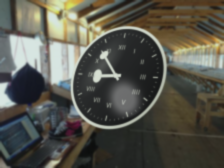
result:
8,53
